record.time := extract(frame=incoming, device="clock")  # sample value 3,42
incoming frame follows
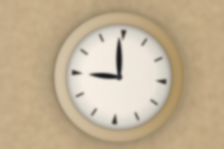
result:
8,59
